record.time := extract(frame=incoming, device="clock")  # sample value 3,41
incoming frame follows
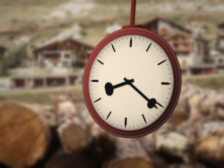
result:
8,21
